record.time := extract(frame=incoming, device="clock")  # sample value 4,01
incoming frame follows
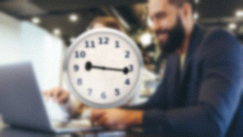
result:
9,16
